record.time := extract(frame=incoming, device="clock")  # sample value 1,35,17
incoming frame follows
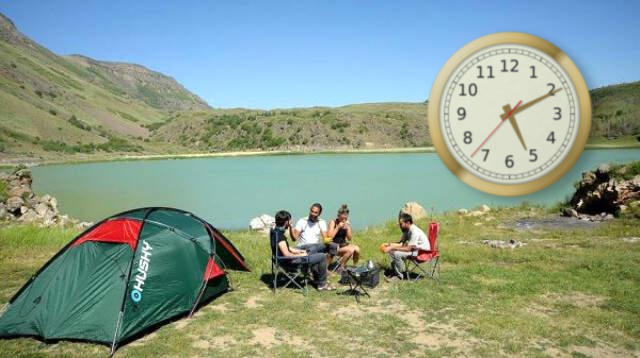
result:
5,10,37
